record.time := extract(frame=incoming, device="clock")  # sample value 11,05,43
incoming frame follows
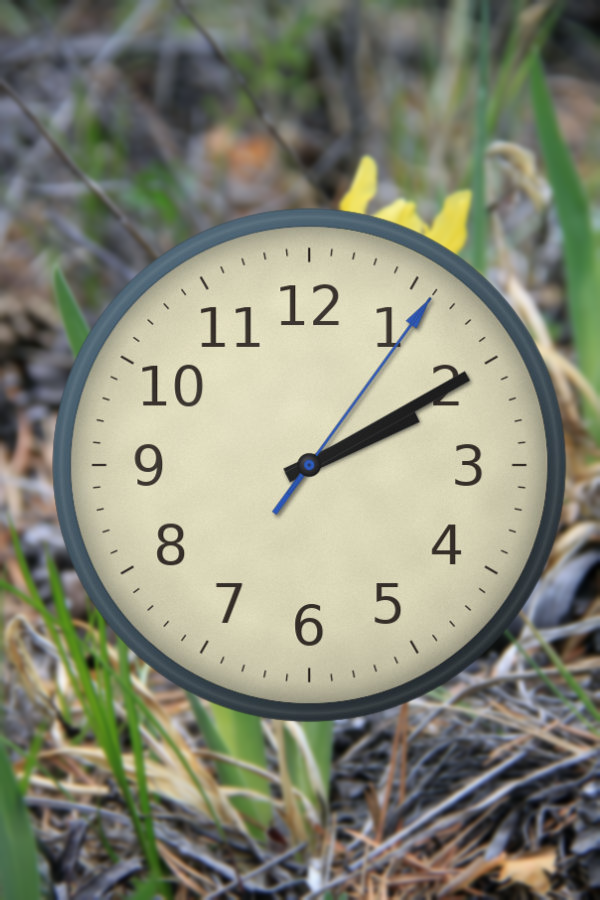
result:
2,10,06
